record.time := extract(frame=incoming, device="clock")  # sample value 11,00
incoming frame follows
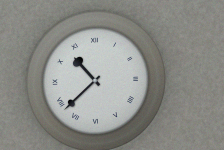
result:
10,38
